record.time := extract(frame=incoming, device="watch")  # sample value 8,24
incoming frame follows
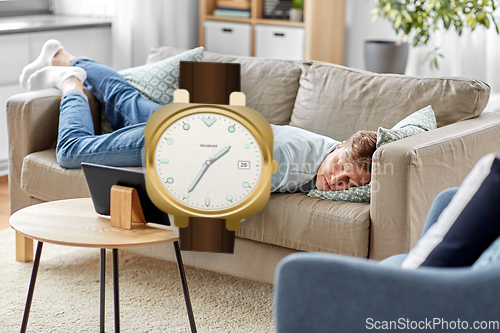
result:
1,35
